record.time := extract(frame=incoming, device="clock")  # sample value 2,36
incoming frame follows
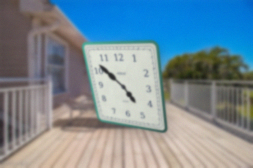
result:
4,52
